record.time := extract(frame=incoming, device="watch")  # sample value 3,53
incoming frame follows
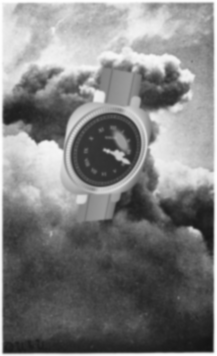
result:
3,19
